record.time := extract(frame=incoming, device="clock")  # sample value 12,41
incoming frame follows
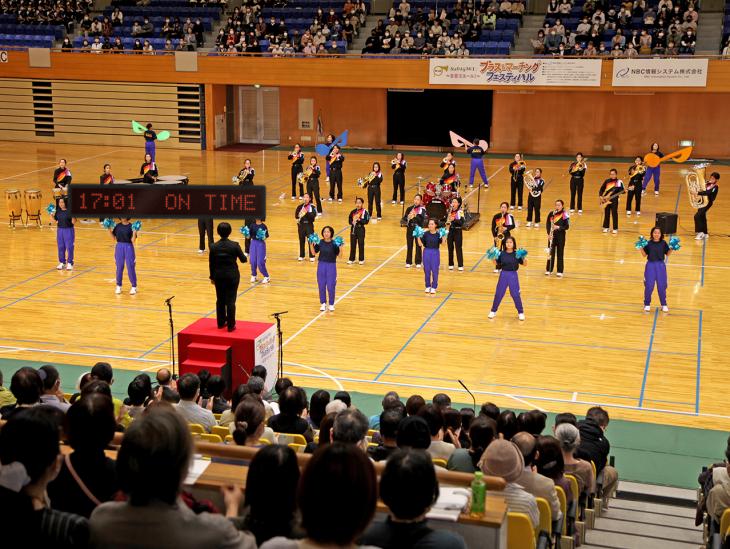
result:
17,01
